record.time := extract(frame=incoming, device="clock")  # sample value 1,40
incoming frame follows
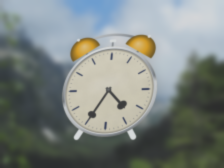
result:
4,35
